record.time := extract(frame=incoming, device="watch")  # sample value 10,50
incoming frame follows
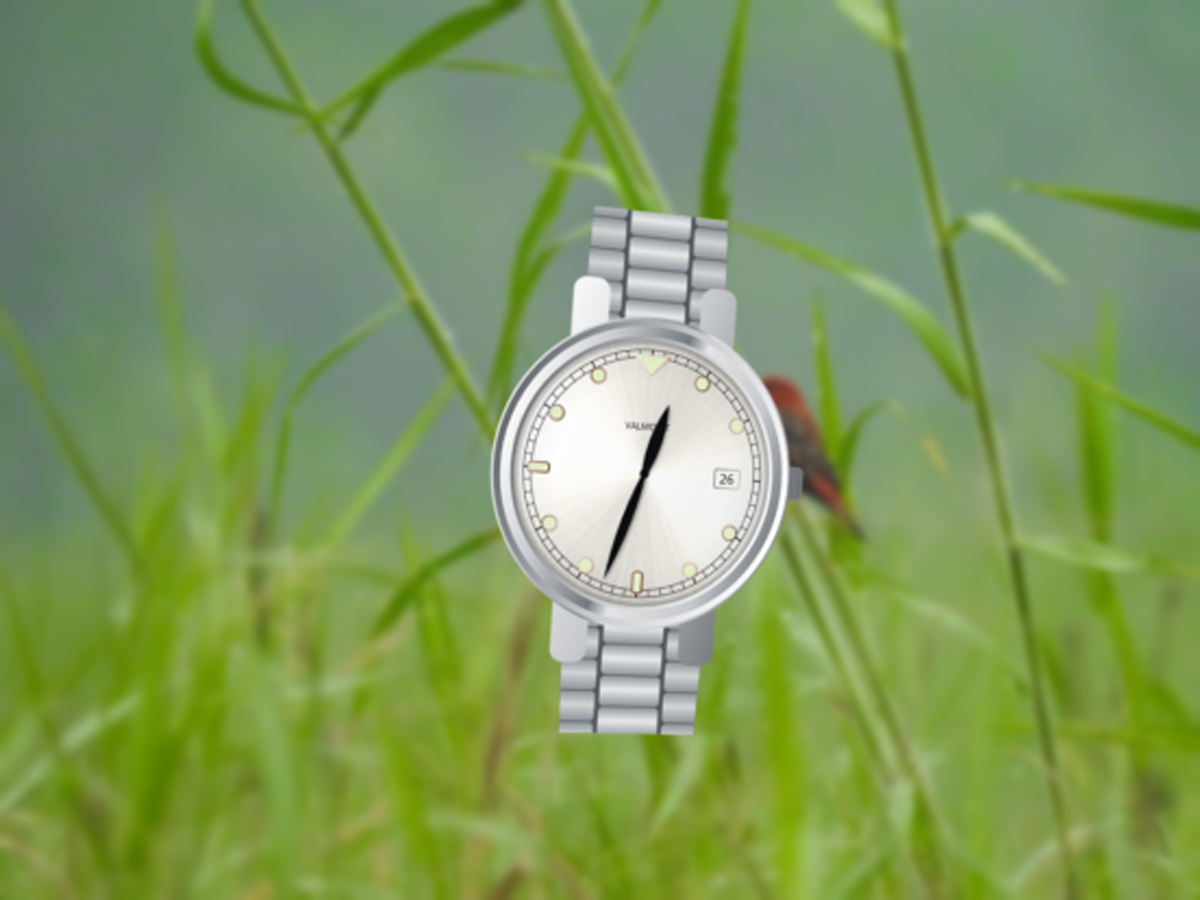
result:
12,33
